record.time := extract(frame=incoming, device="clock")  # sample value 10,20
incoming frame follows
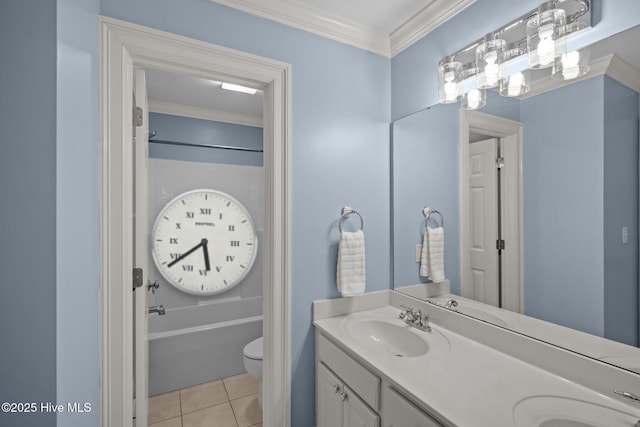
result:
5,39
